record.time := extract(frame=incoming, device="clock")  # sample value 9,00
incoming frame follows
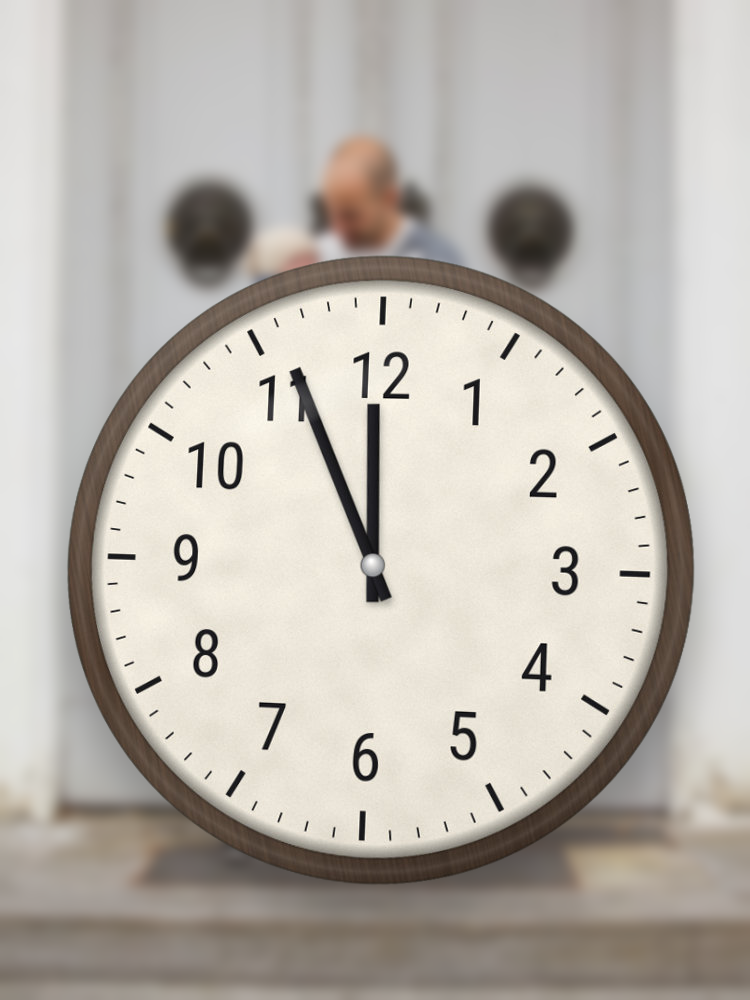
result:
11,56
